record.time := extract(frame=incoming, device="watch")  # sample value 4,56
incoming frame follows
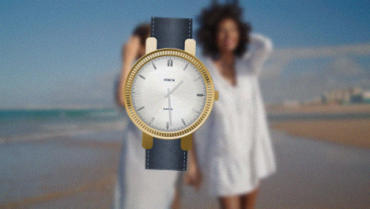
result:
1,29
